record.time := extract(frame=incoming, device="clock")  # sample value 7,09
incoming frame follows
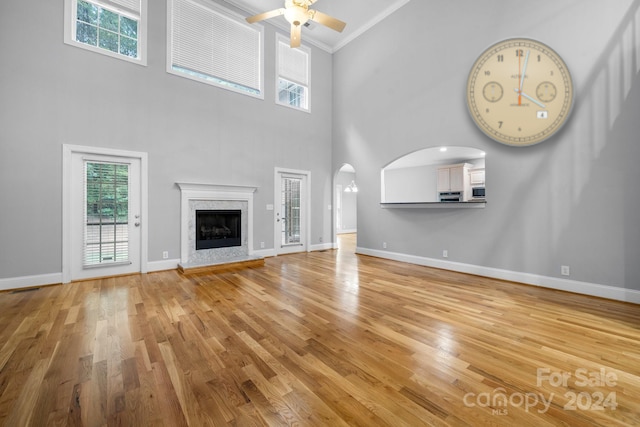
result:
4,02
